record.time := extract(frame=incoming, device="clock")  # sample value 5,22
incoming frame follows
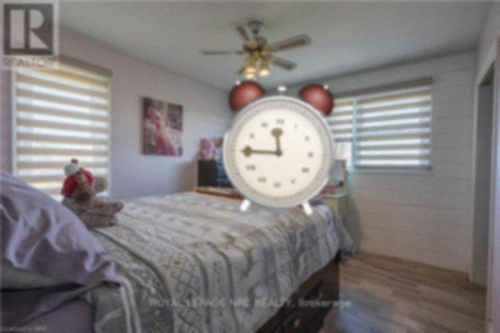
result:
11,45
